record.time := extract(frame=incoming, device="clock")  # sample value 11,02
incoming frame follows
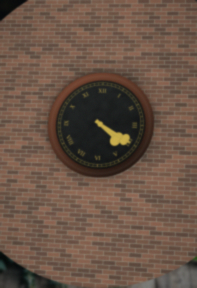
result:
4,20
